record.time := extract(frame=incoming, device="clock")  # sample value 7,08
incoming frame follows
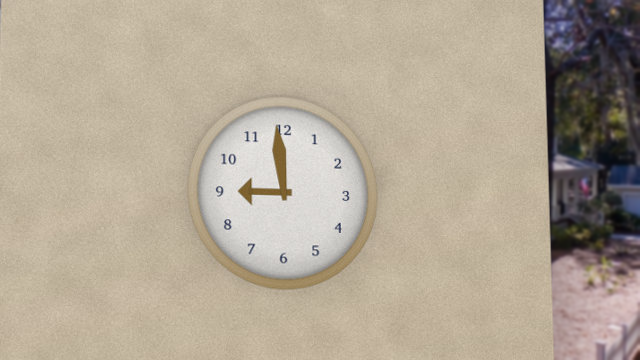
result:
8,59
